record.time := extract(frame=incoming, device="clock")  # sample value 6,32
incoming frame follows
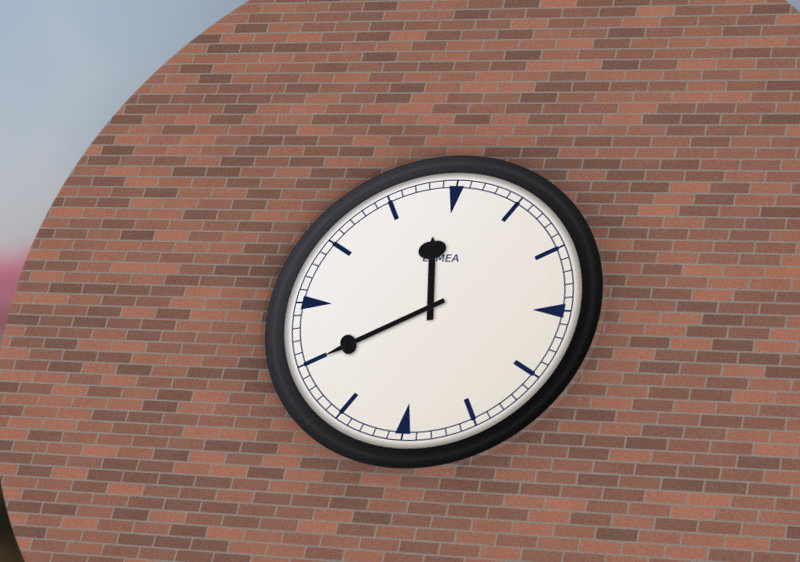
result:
11,40
